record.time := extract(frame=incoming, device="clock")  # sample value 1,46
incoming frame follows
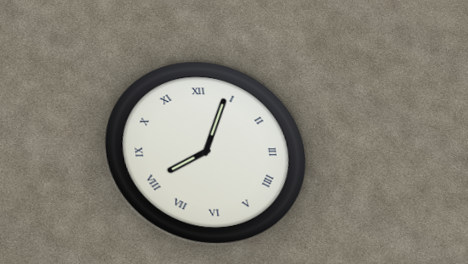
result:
8,04
